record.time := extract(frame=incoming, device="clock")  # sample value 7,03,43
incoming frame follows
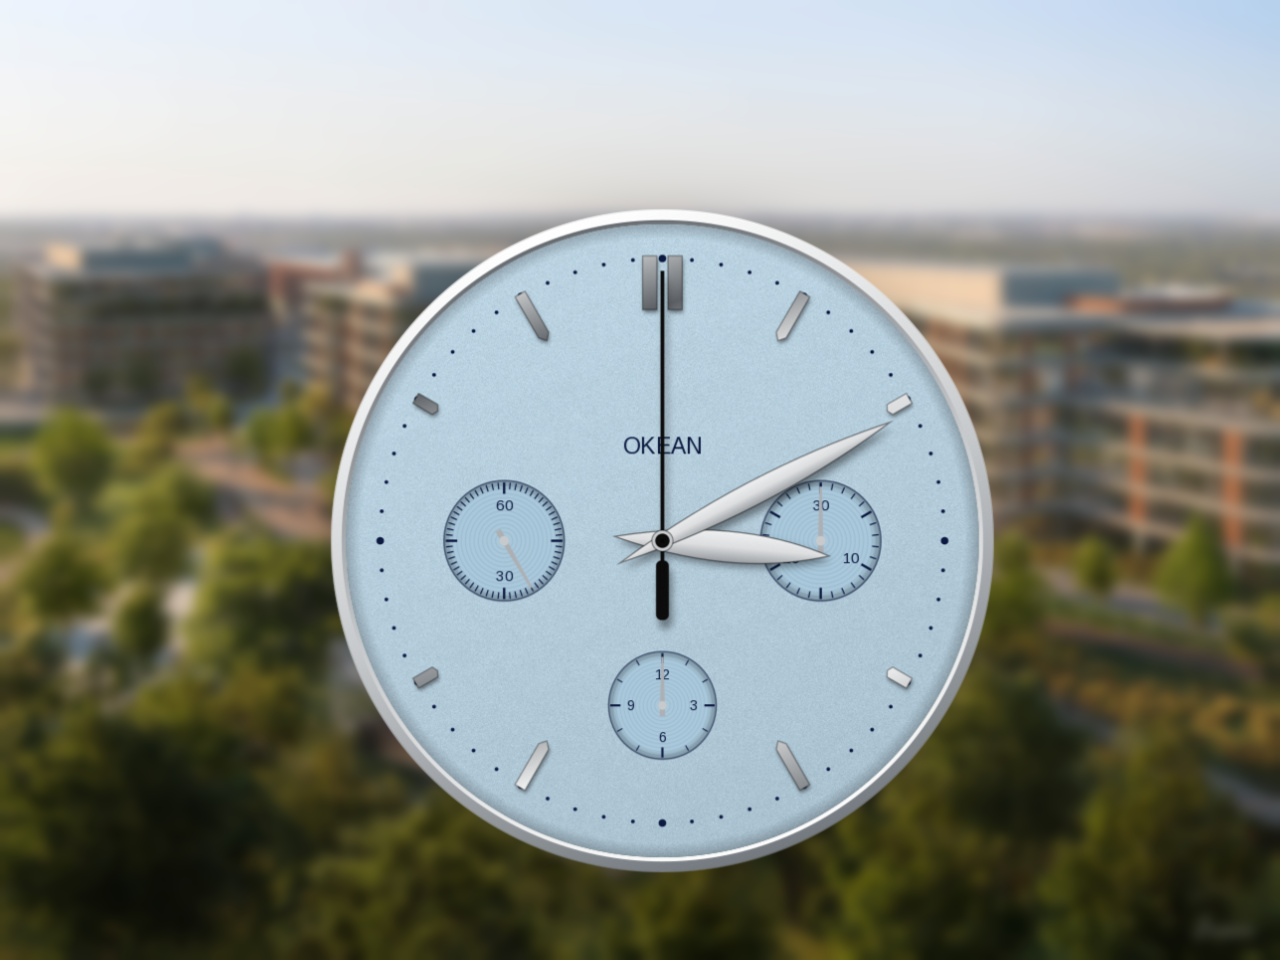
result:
3,10,25
